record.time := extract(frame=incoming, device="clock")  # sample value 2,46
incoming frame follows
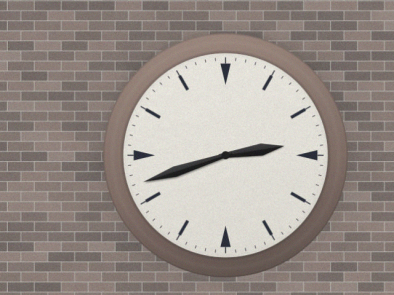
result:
2,42
